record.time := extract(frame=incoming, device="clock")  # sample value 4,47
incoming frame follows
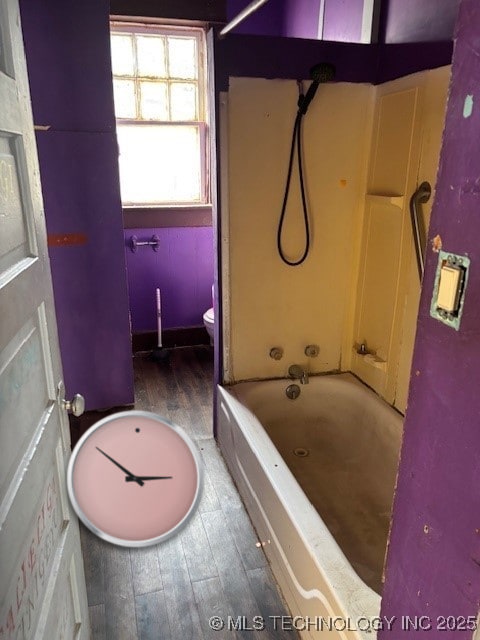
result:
2,51
